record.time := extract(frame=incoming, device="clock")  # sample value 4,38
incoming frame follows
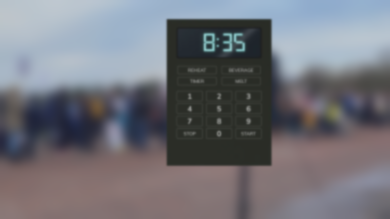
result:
8,35
